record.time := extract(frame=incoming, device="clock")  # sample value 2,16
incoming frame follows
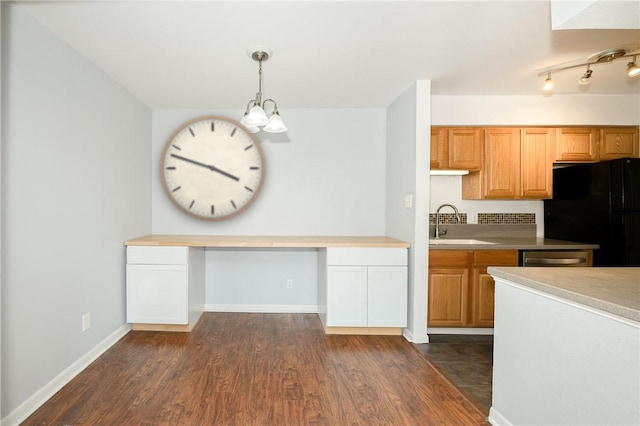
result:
3,48
